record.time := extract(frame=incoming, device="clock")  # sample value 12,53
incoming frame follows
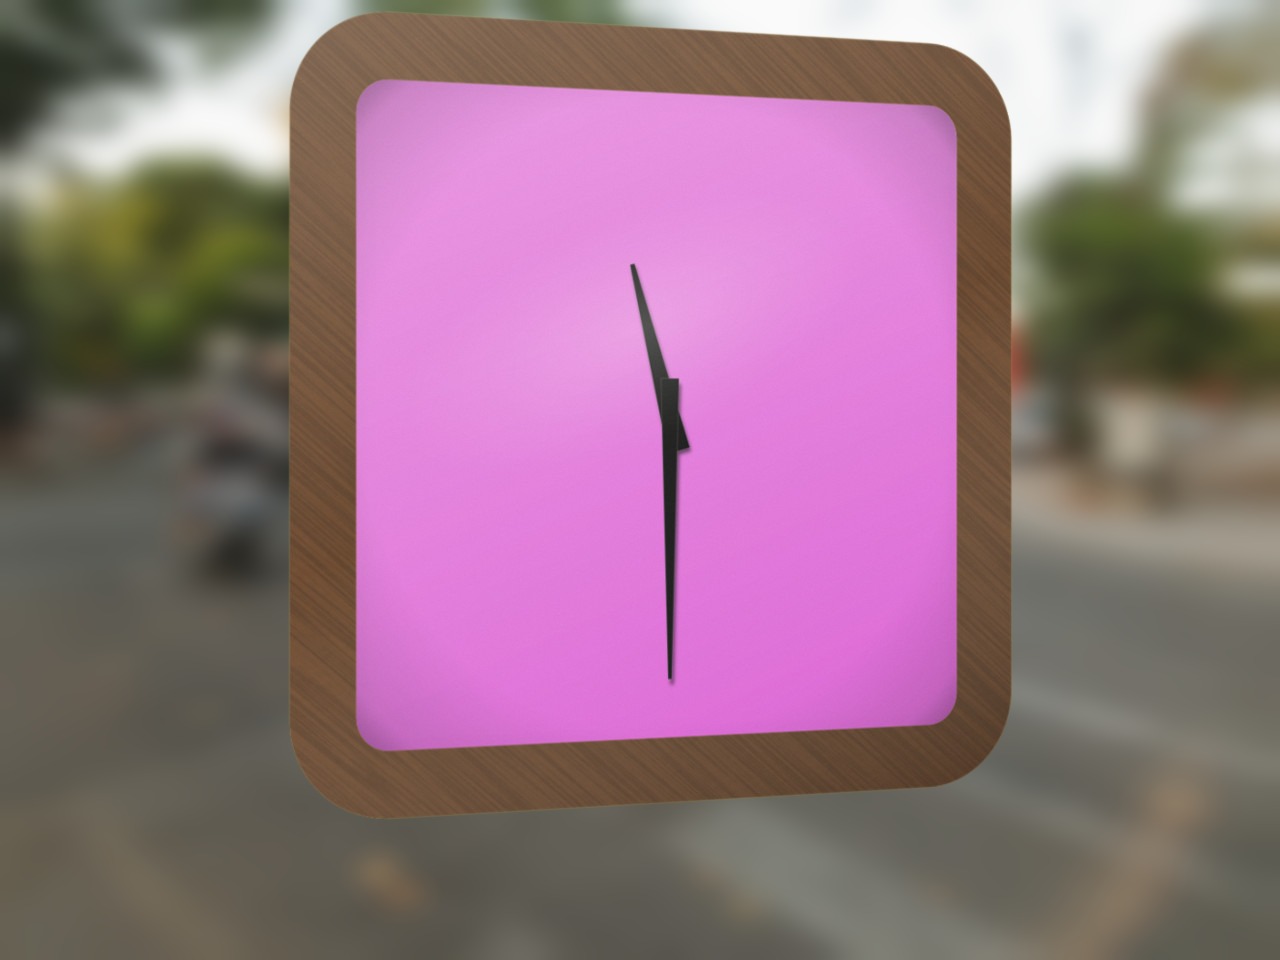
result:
11,30
